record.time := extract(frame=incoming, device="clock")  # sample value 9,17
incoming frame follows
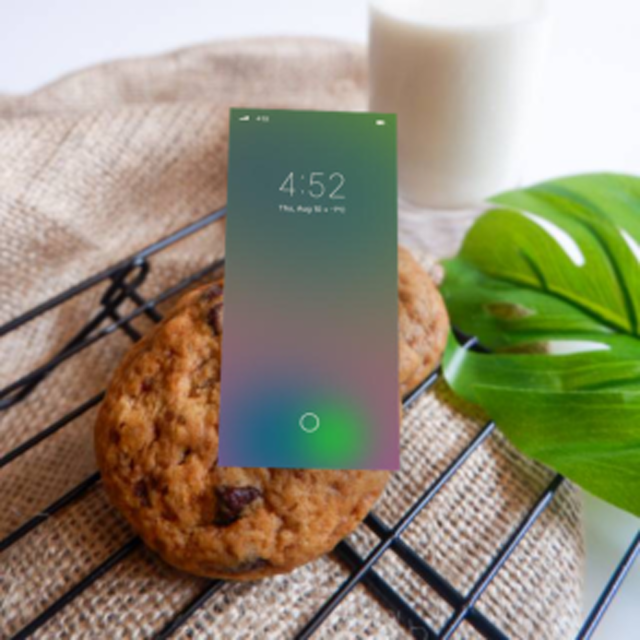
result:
4,52
